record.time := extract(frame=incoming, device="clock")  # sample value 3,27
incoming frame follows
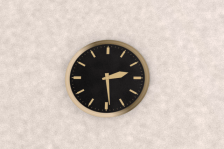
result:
2,29
